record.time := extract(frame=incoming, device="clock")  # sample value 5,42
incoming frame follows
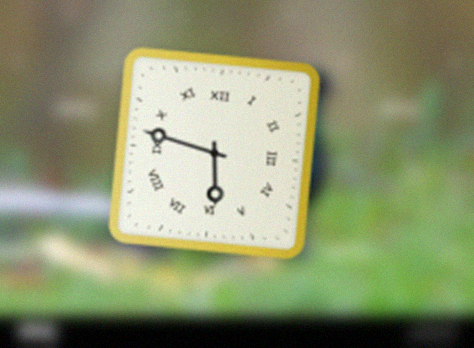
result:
5,47
